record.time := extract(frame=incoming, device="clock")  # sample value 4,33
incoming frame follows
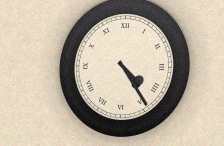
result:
4,24
